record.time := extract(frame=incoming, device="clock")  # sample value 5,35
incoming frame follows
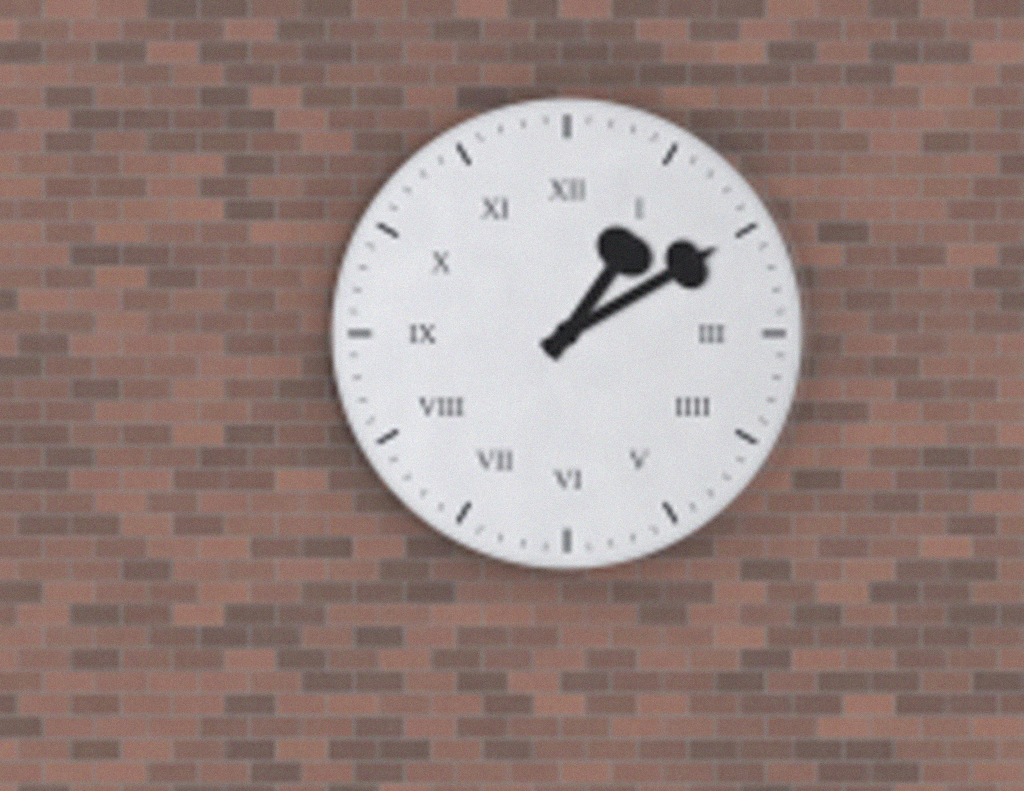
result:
1,10
